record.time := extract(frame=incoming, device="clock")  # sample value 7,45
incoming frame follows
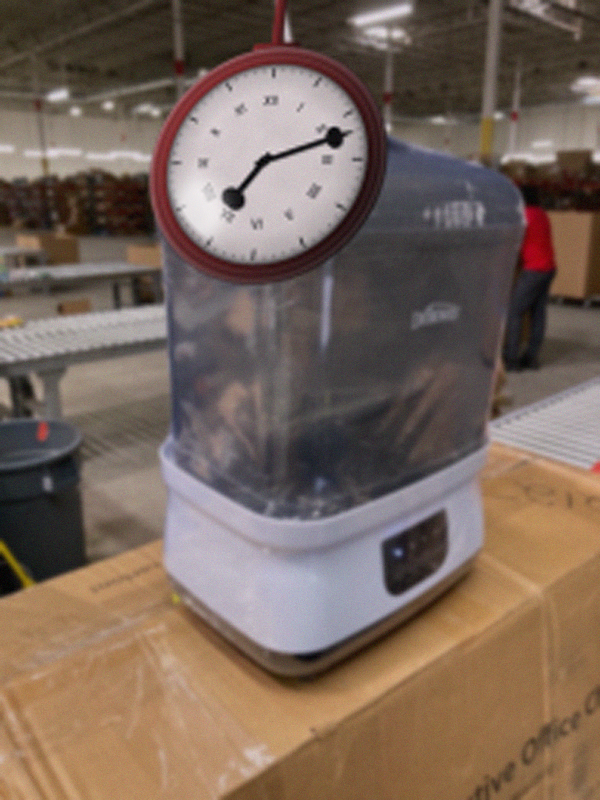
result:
7,12
